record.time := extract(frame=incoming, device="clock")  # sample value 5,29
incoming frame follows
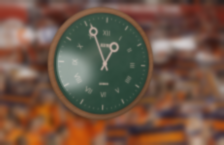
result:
12,56
